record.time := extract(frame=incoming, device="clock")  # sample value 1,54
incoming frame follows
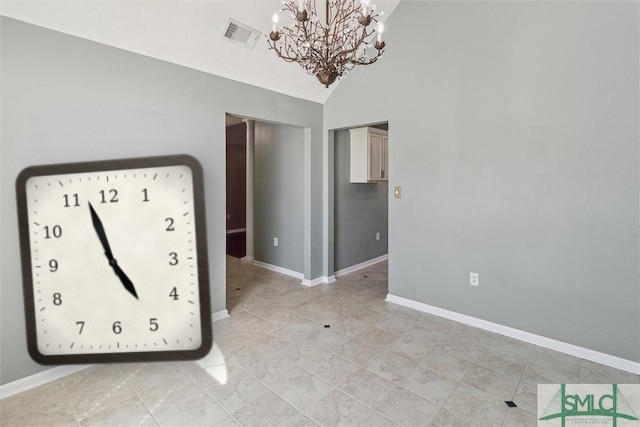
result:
4,57
